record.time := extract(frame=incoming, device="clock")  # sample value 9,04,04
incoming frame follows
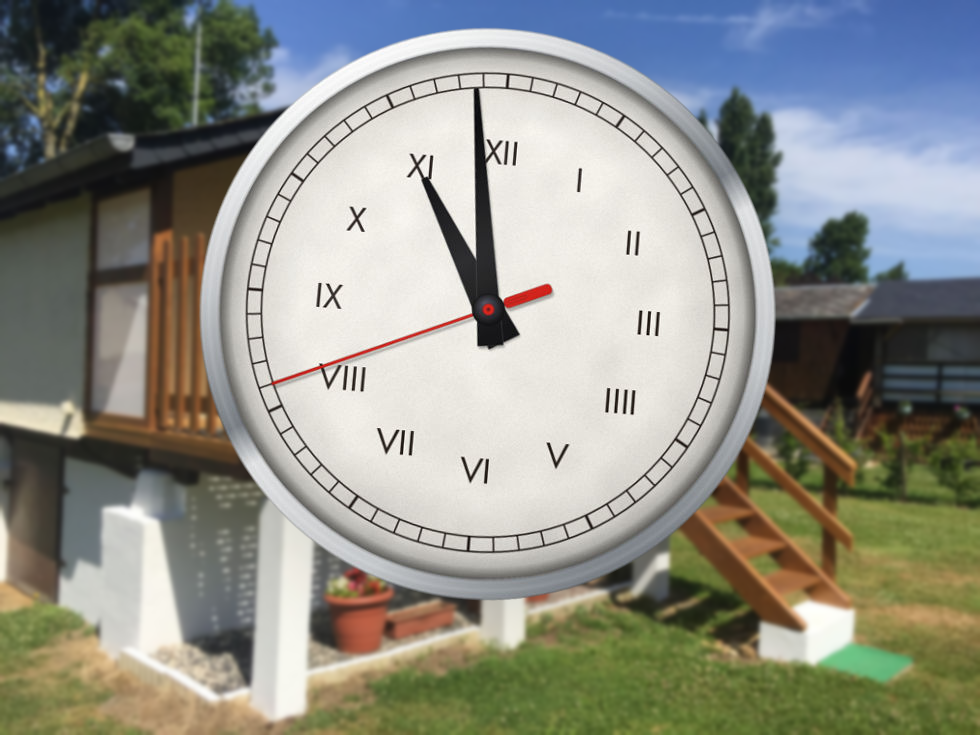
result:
10,58,41
